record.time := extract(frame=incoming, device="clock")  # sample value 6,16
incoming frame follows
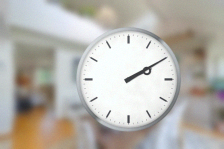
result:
2,10
